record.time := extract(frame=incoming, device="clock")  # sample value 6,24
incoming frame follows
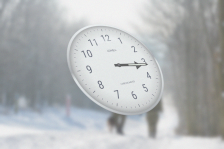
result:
3,16
